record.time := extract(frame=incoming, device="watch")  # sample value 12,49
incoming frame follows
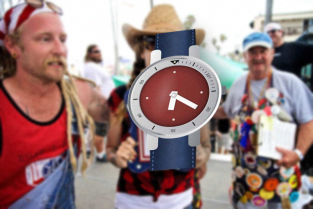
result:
6,21
